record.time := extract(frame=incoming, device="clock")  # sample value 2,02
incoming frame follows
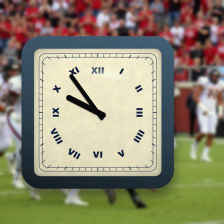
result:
9,54
